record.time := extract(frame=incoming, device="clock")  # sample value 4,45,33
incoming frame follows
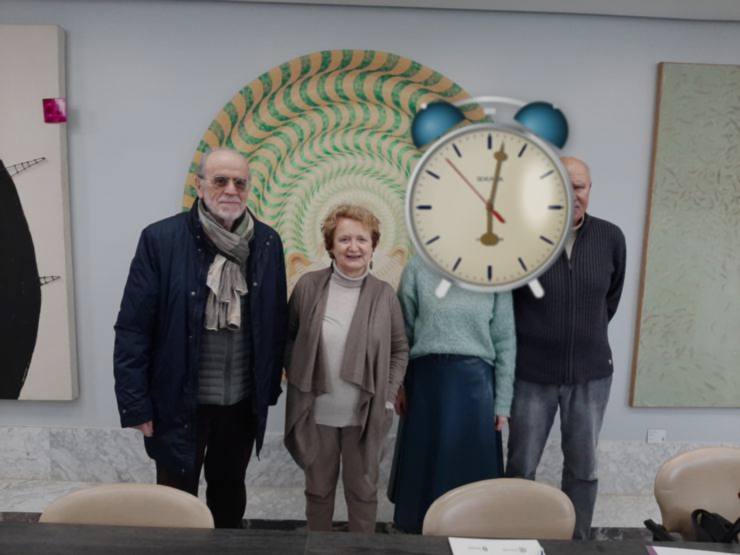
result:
6,01,53
